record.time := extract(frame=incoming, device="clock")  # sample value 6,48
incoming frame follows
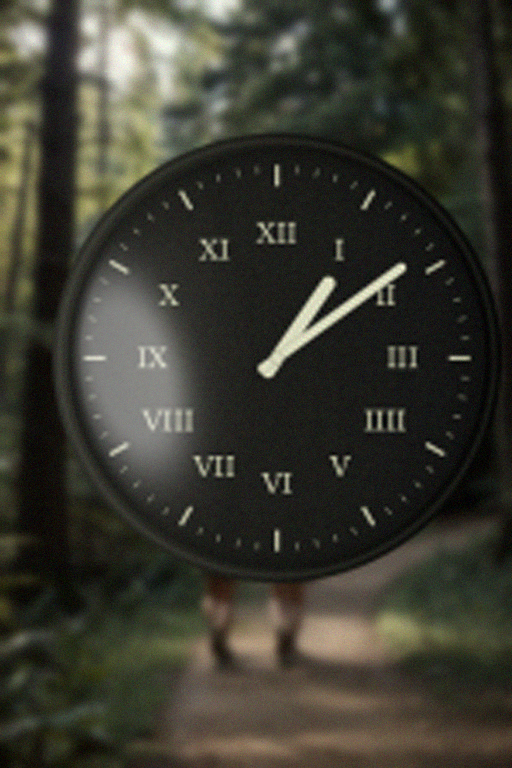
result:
1,09
